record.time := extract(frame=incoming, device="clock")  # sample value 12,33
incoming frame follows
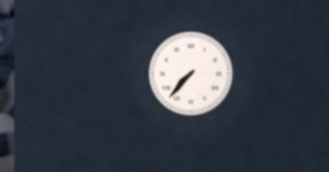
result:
7,37
